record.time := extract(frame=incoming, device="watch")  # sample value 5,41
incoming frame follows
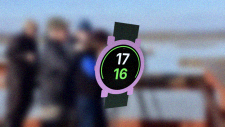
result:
17,16
